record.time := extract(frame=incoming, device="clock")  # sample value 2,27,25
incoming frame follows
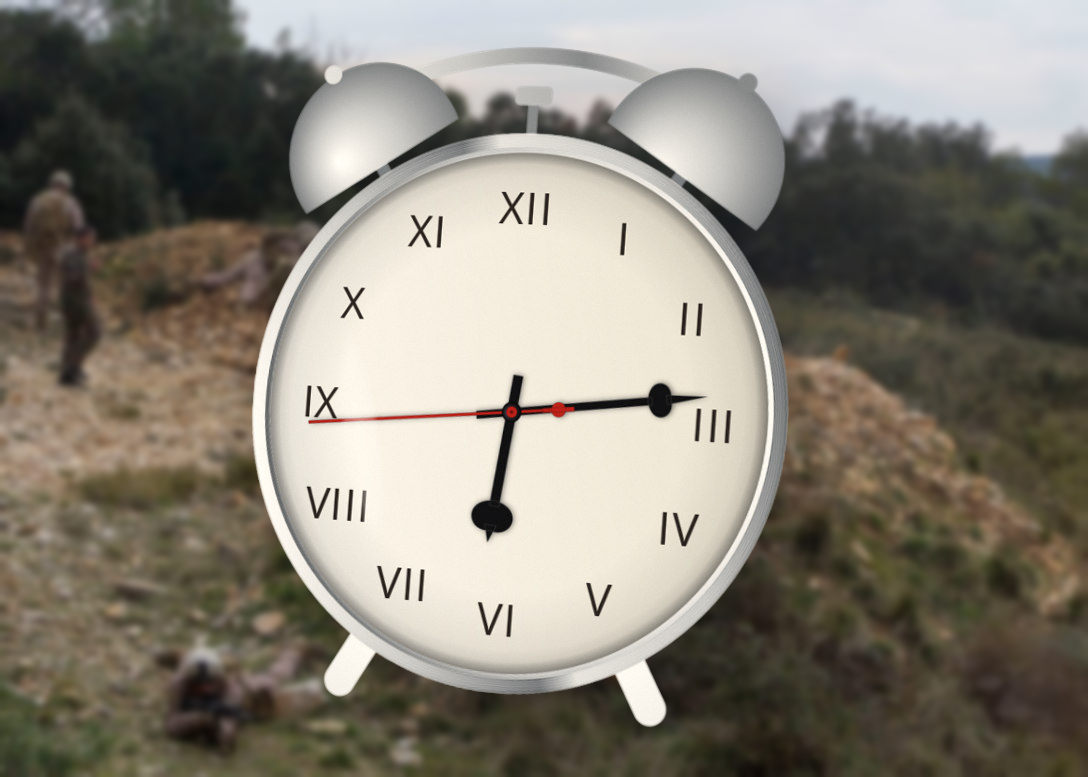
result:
6,13,44
